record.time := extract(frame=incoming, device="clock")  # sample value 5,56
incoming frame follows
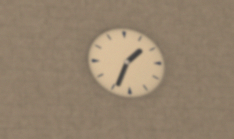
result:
1,34
